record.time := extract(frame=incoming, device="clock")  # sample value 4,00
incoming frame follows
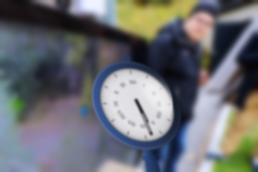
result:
5,28
